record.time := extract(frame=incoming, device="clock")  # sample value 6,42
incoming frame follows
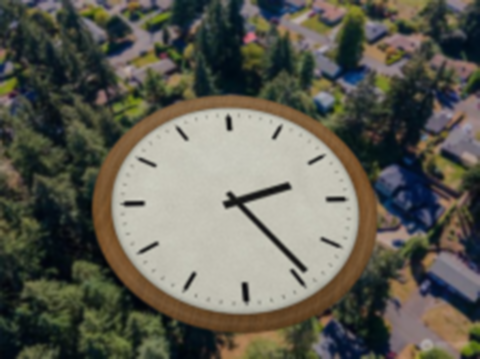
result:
2,24
